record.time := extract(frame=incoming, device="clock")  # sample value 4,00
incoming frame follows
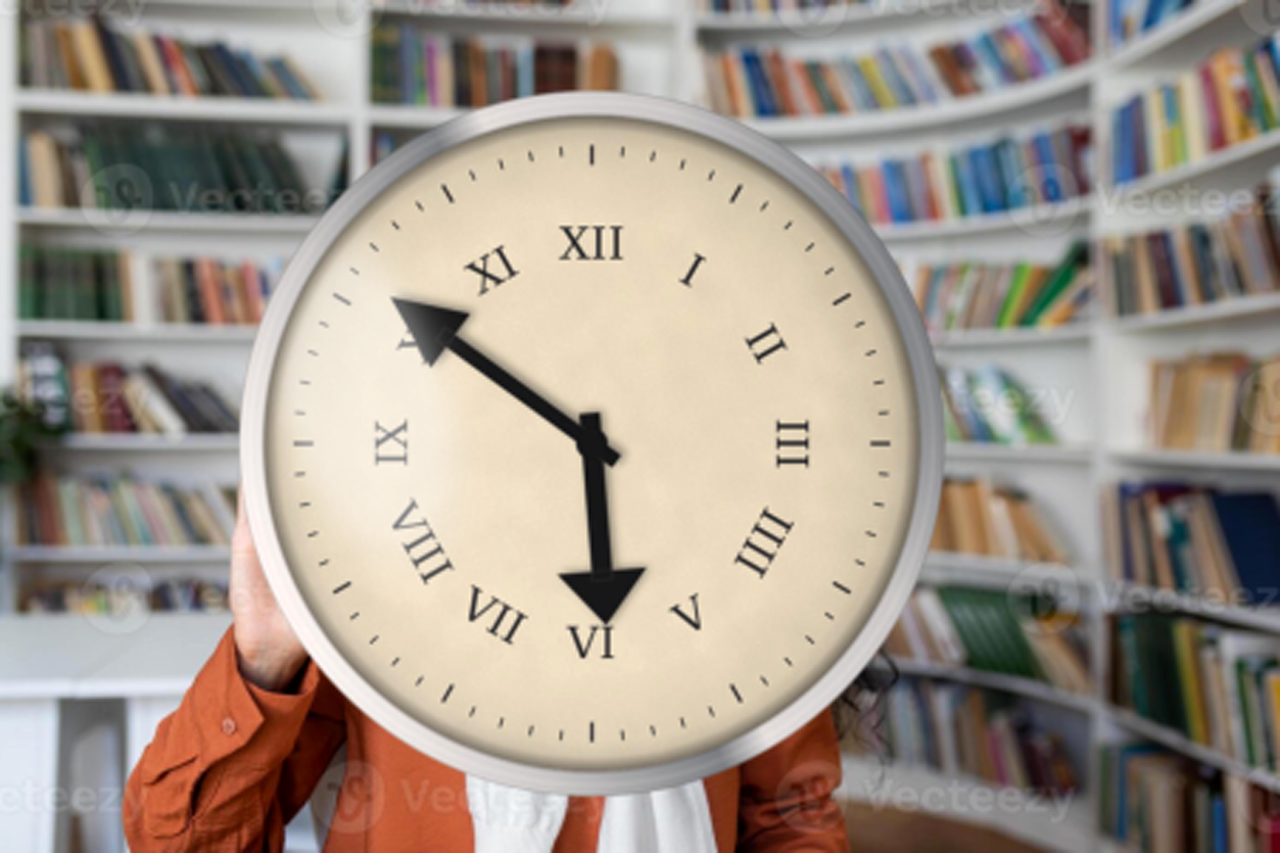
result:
5,51
